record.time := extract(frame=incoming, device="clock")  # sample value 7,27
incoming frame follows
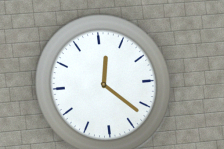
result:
12,22
